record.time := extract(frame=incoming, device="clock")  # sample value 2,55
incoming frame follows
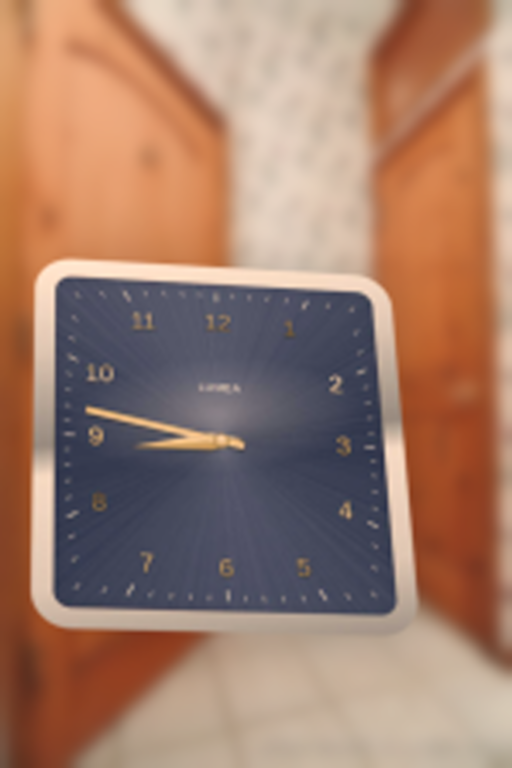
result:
8,47
